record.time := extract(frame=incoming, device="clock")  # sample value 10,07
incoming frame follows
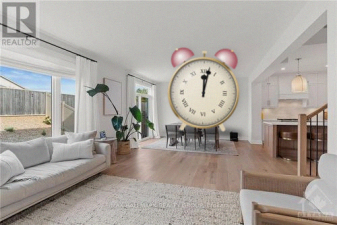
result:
12,02
